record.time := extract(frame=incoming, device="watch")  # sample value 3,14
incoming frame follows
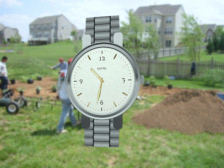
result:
10,32
